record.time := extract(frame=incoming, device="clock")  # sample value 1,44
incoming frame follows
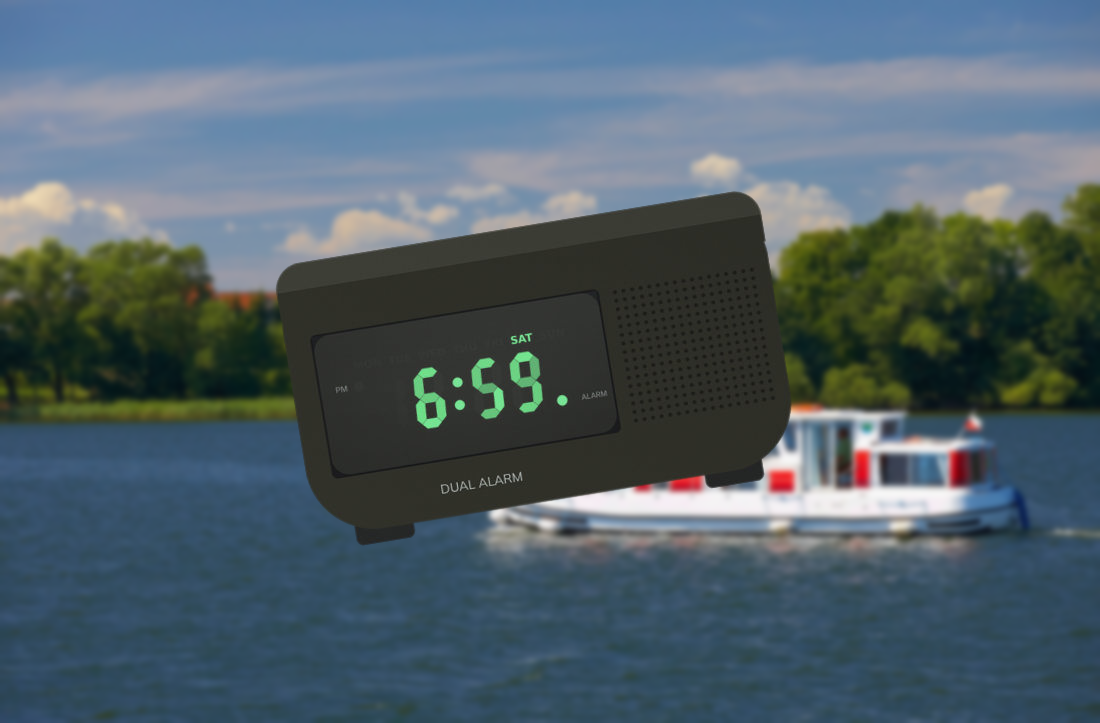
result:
6,59
